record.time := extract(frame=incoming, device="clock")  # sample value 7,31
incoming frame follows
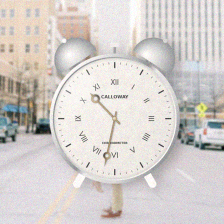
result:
10,32
